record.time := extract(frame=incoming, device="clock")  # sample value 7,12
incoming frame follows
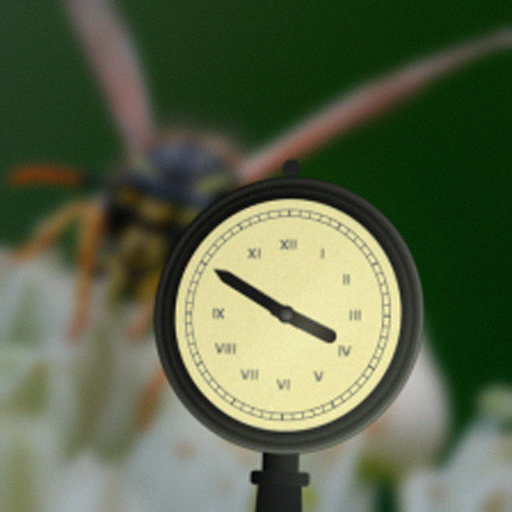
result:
3,50
